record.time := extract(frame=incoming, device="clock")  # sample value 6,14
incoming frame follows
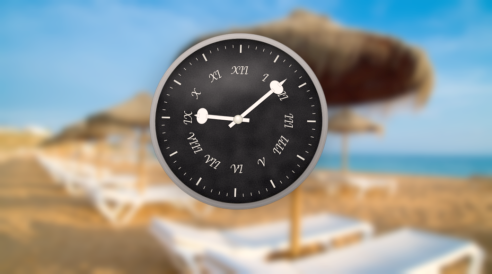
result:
9,08
